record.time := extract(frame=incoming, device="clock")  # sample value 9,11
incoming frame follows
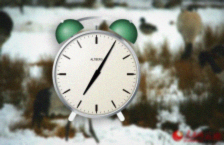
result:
7,05
